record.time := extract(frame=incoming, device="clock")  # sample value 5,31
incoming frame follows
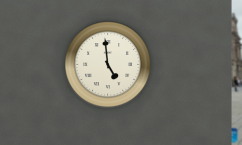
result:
4,59
